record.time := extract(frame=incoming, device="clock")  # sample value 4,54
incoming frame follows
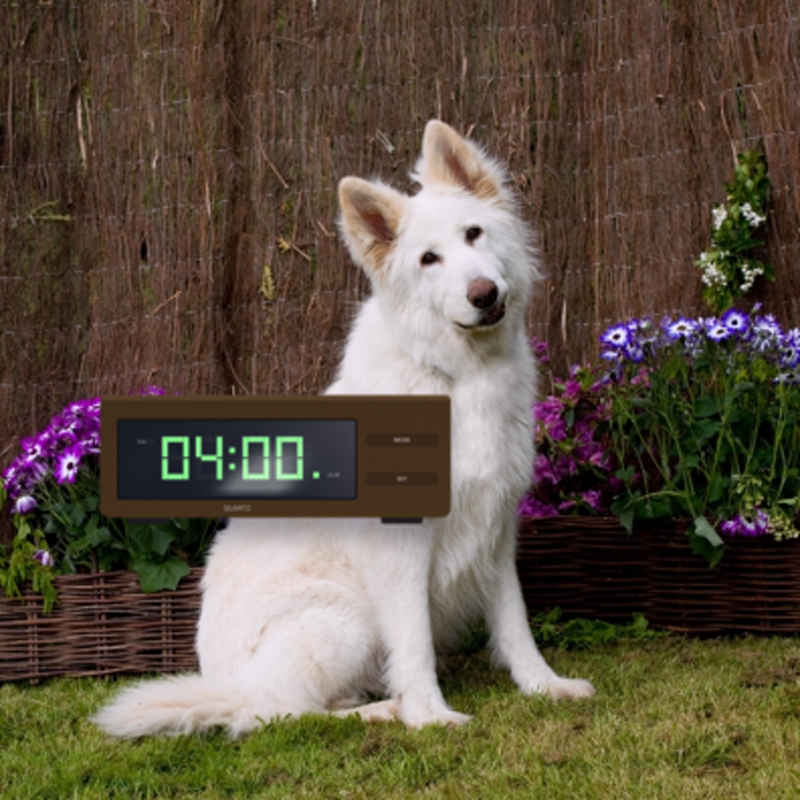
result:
4,00
